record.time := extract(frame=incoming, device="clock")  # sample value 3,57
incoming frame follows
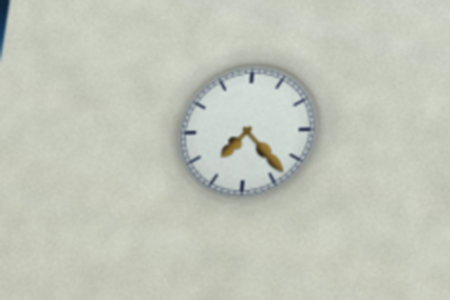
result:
7,23
